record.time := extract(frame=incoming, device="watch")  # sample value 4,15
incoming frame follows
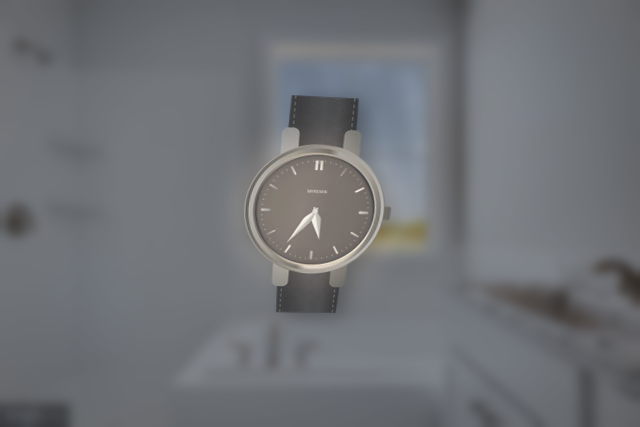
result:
5,36
